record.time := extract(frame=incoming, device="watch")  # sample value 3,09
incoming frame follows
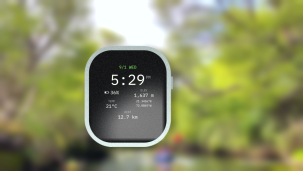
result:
5,29
